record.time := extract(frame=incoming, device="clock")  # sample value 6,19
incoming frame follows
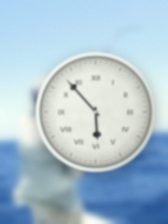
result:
5,53
